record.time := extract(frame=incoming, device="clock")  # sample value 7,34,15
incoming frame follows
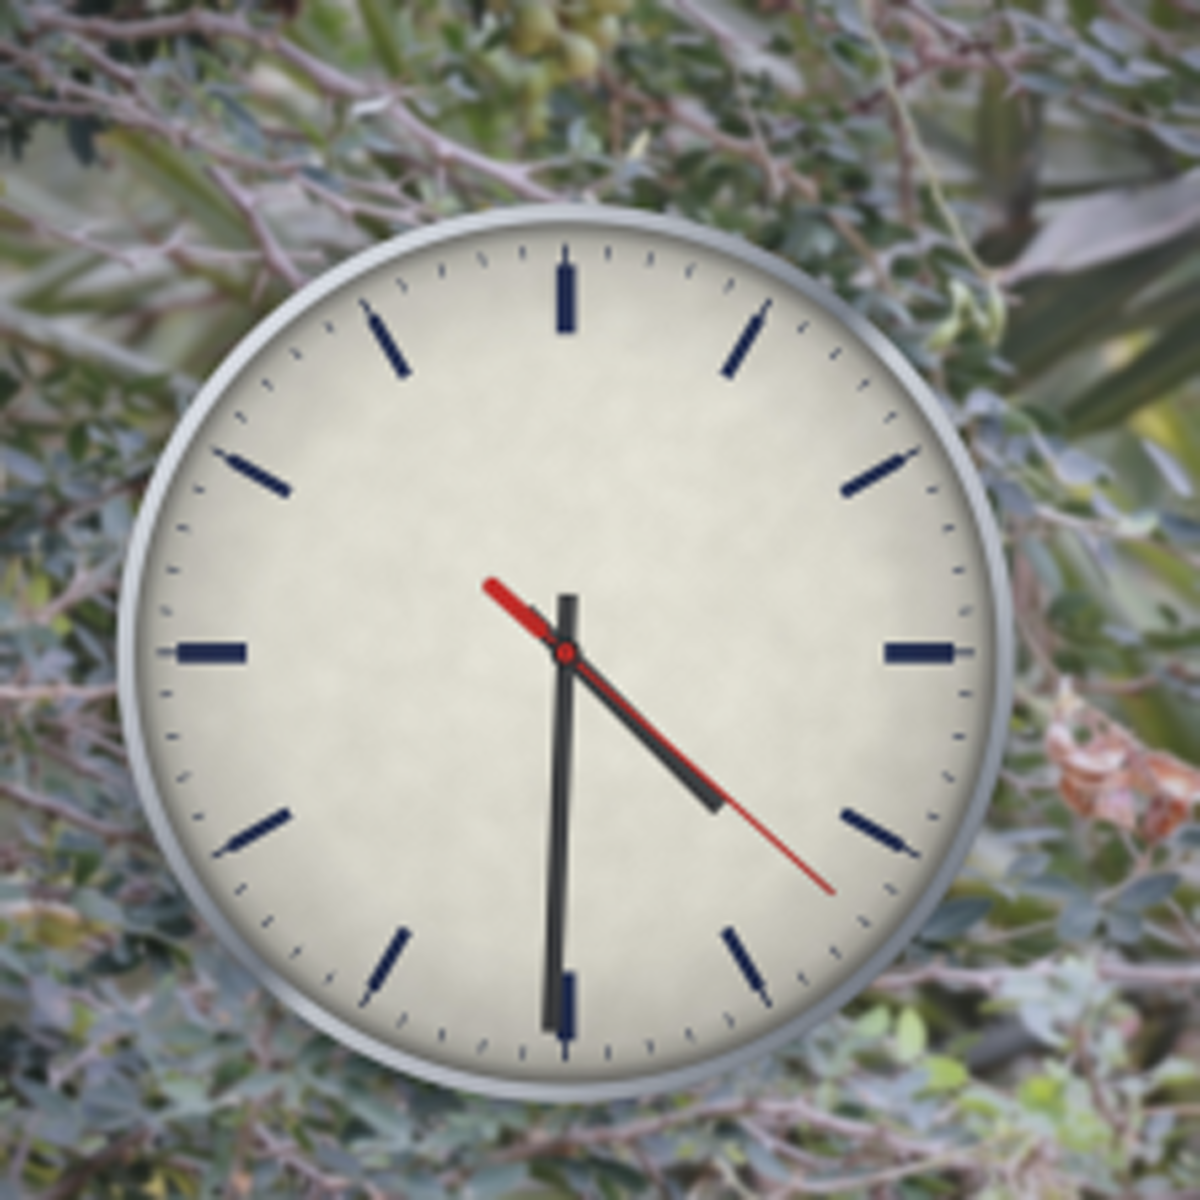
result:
4,30,22
